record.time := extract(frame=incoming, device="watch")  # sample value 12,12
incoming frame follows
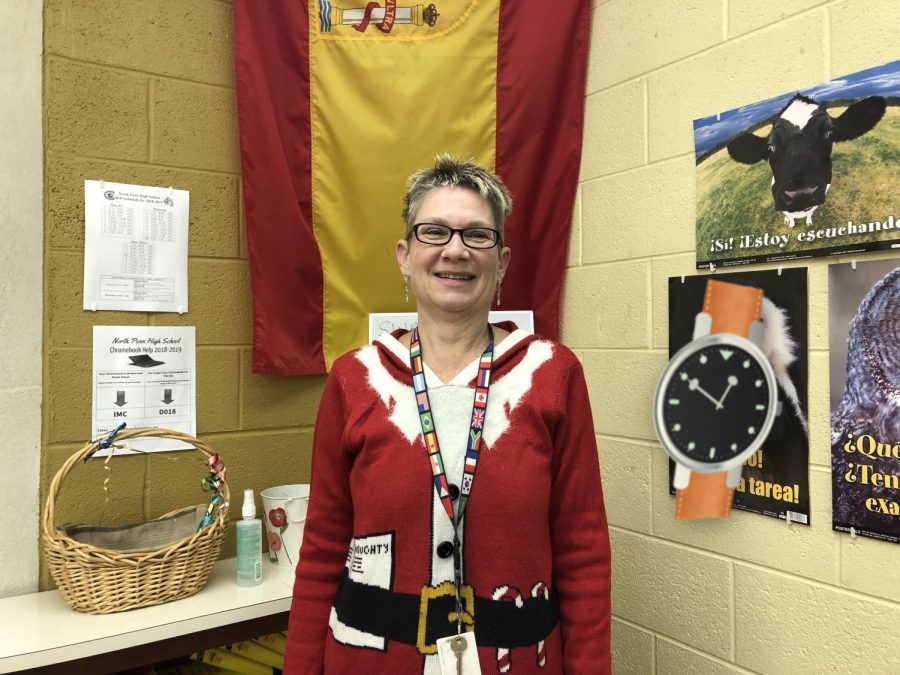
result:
12,50
